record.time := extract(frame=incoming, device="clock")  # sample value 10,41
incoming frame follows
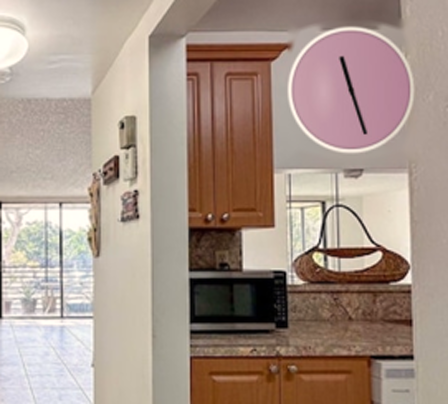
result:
11,27
